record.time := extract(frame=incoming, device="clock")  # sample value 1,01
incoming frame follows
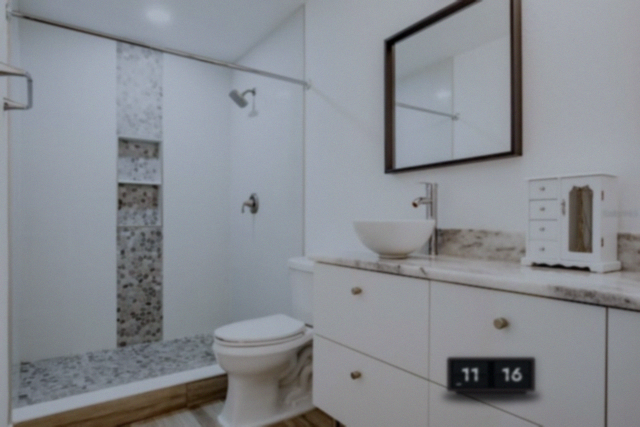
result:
11,16
